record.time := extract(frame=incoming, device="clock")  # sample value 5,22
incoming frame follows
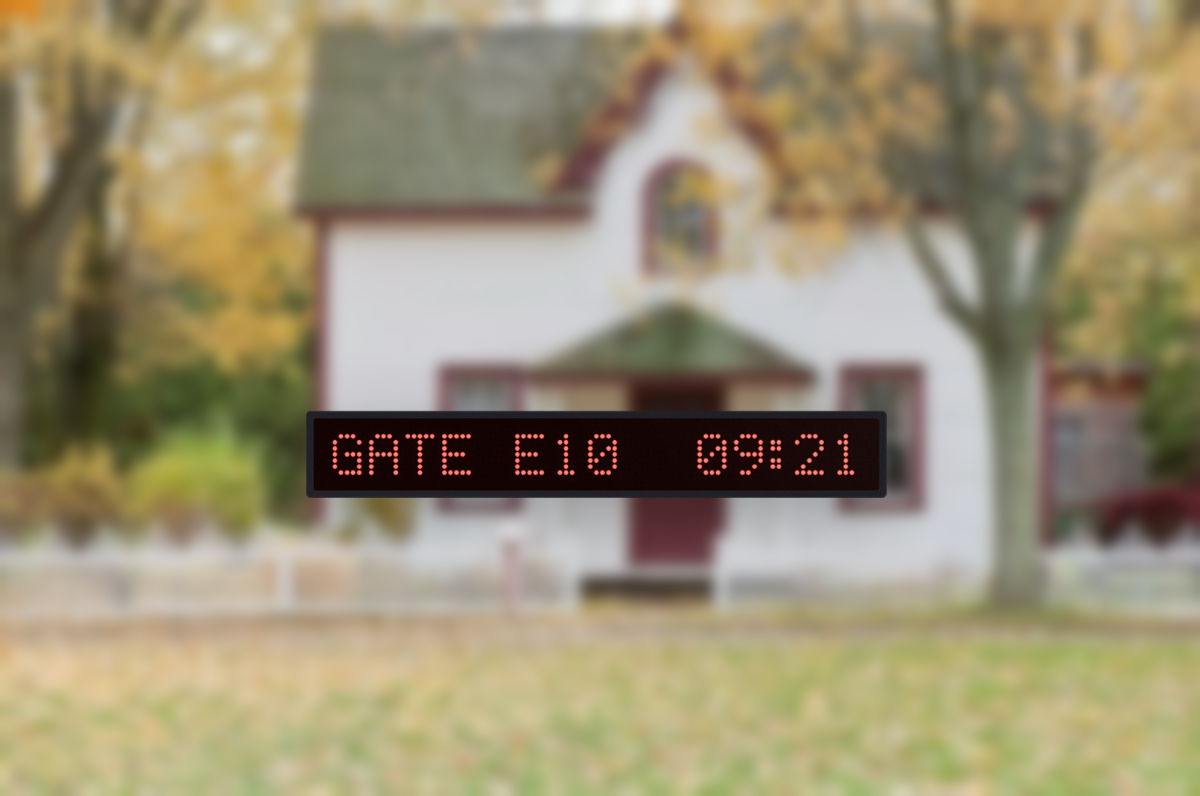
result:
9,21
